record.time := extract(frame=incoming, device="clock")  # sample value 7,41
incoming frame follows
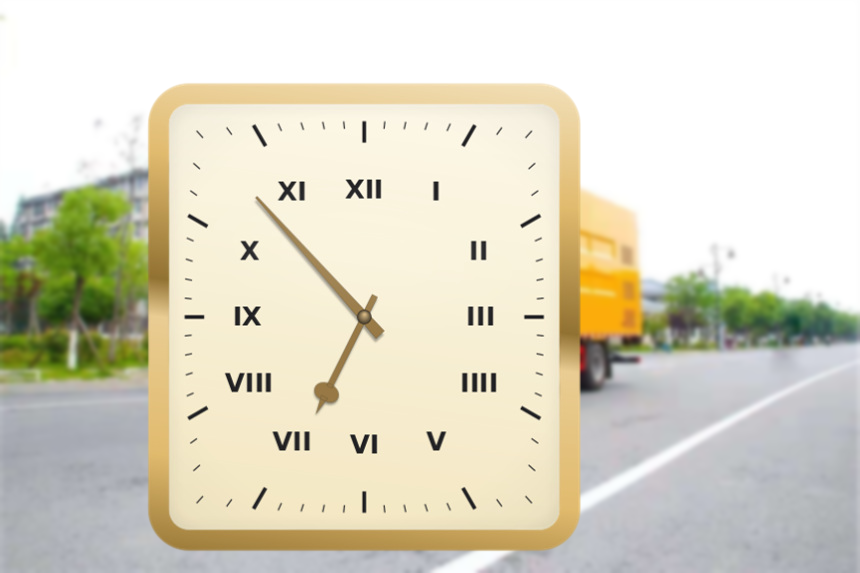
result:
6,53
